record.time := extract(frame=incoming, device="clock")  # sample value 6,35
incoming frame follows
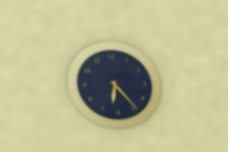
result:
6,24
